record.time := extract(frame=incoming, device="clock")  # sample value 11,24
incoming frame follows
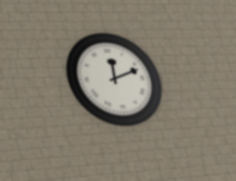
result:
12,12
